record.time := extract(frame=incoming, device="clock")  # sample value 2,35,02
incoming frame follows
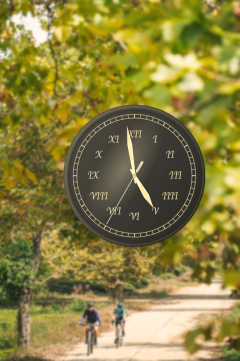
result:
4,58,35
